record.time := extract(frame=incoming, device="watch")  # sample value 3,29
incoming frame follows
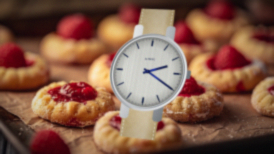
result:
2,20
